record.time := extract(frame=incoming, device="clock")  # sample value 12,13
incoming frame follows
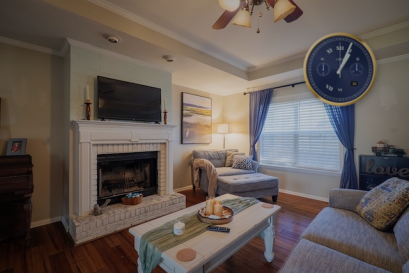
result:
1,04
